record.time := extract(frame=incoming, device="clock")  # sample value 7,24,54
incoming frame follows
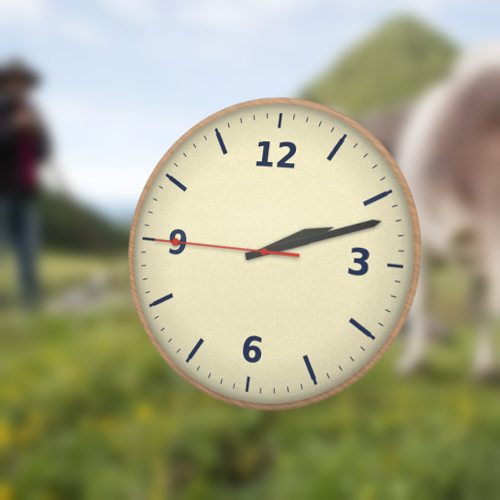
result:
2,11,45
